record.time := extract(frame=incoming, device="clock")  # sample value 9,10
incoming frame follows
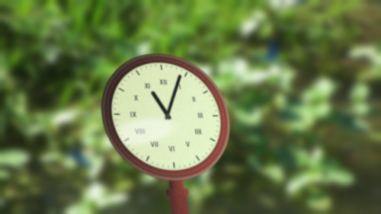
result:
11,04
